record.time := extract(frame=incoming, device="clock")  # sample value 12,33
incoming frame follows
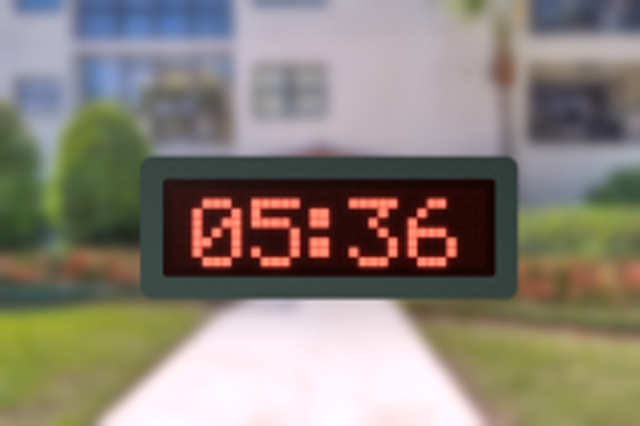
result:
5,36
